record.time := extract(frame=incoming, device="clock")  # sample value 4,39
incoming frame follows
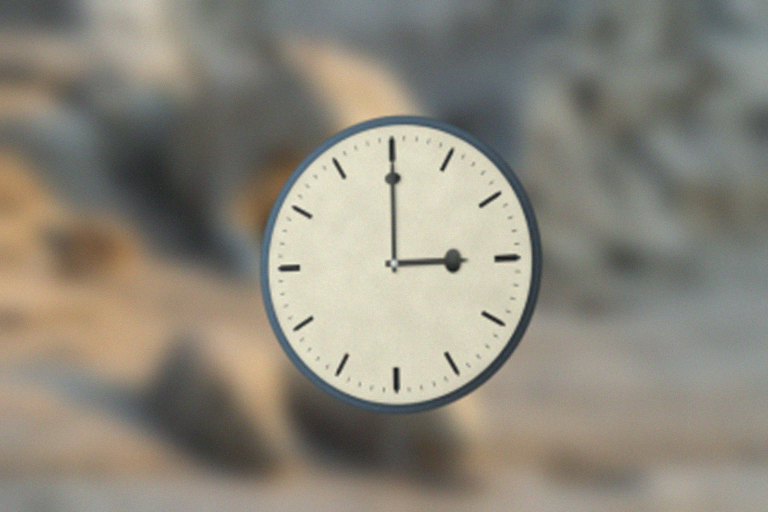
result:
3,00
